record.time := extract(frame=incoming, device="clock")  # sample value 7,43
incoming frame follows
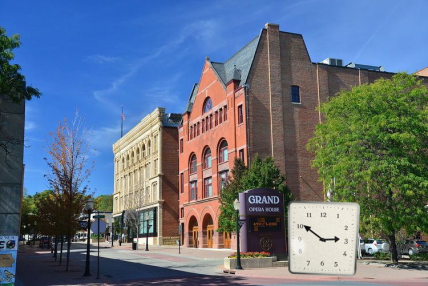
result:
2,51
